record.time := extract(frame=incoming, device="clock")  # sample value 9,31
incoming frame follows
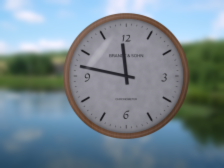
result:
11,47
